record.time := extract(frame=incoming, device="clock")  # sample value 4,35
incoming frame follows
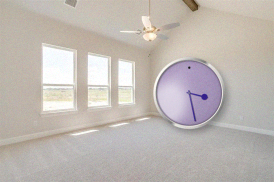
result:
3,28
